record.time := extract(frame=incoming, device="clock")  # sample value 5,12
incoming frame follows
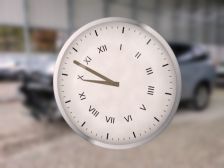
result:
9,53
